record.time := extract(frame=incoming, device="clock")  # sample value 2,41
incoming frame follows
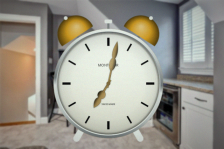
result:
7,02
